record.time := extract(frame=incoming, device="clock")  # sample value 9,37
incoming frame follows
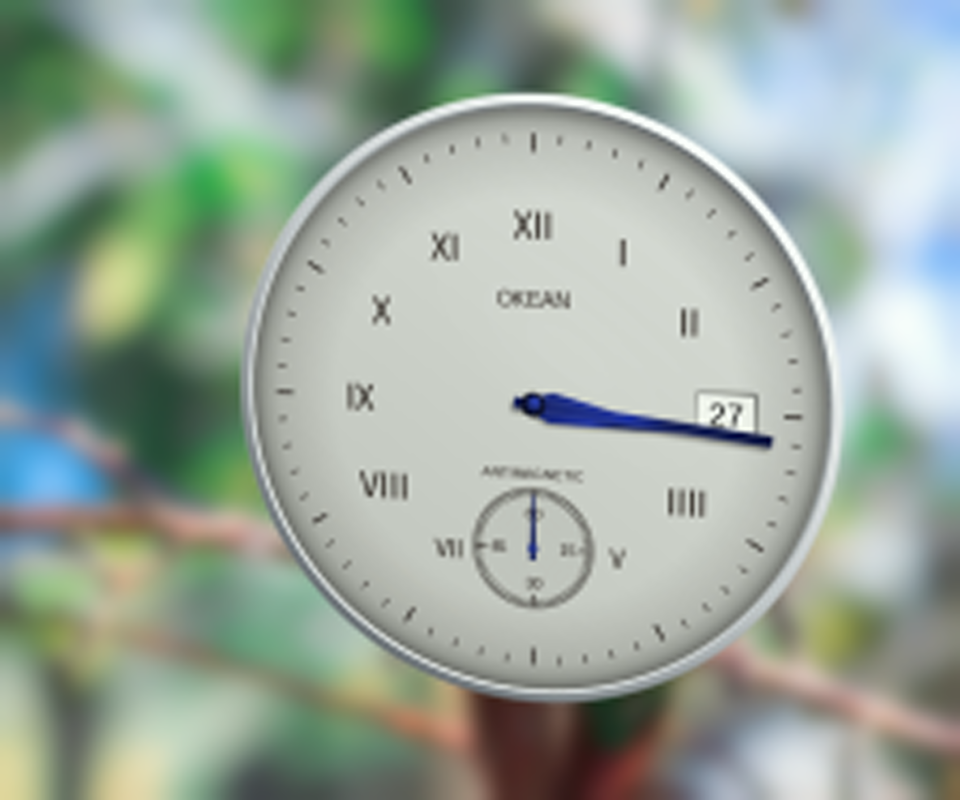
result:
3,16
